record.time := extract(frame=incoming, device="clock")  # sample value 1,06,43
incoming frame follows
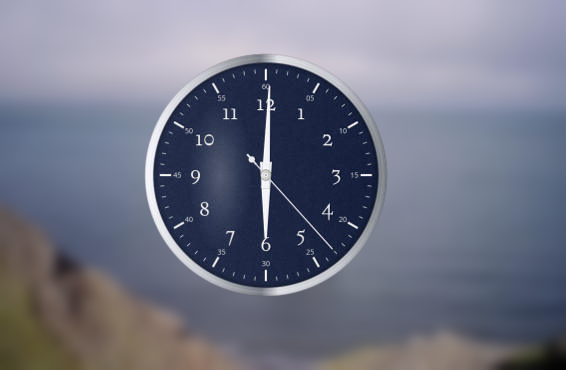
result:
6,00,23
